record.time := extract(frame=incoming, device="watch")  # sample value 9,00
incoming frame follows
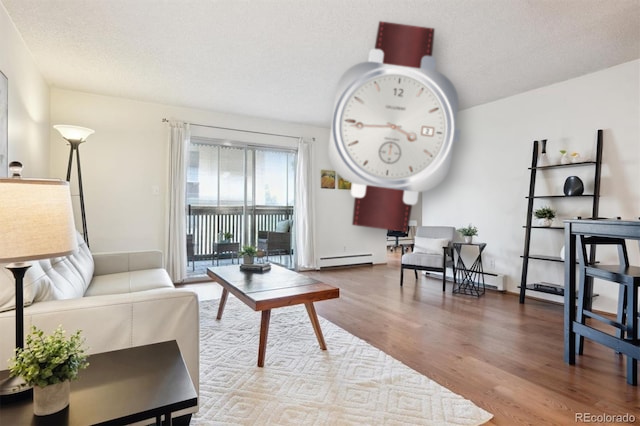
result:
3,44
